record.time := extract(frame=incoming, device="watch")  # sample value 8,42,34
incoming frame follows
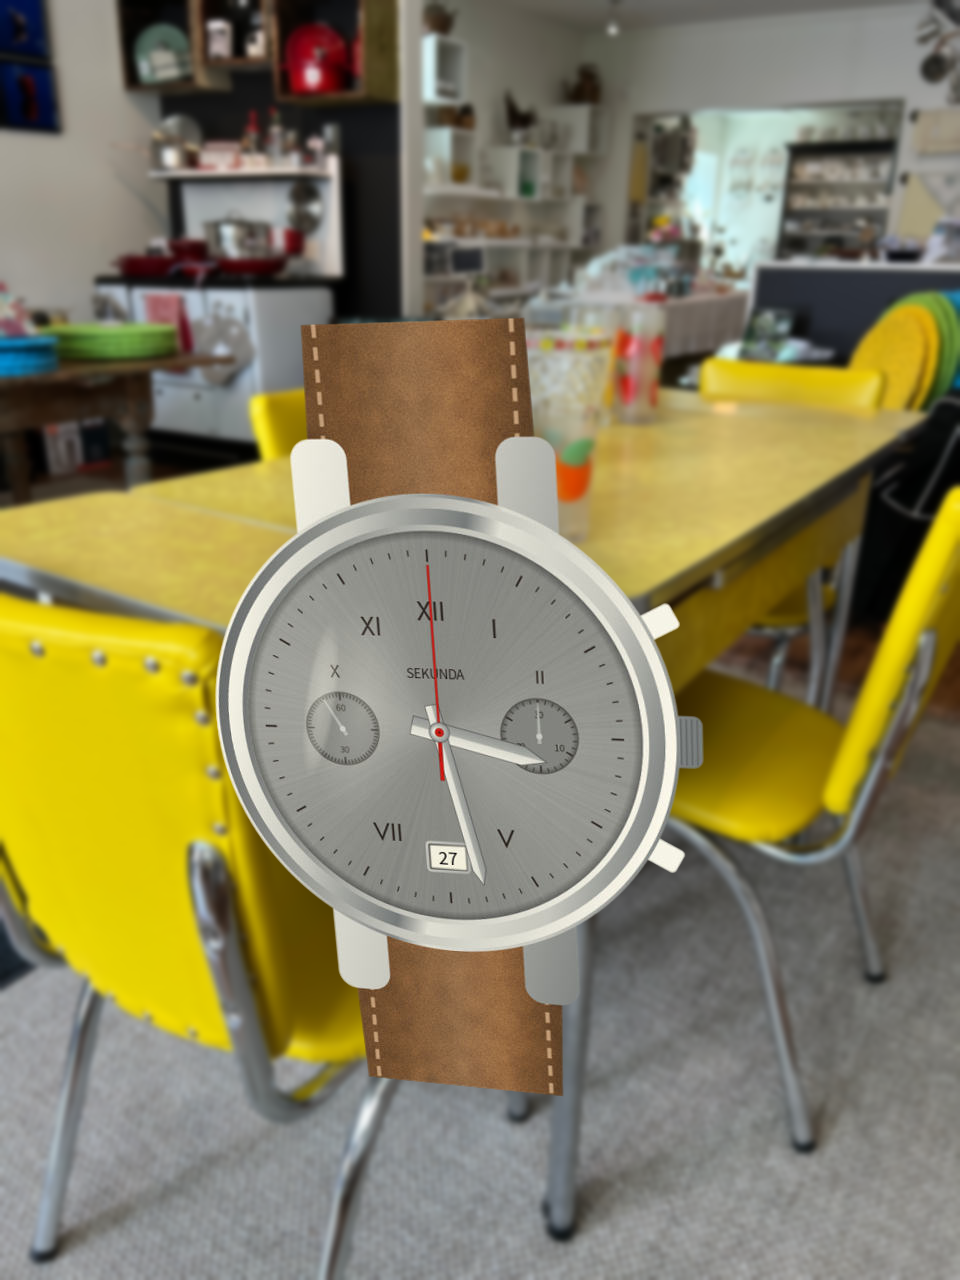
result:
3,27,55
